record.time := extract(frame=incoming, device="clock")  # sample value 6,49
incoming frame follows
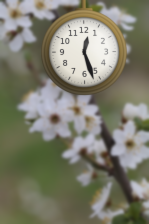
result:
12,27
